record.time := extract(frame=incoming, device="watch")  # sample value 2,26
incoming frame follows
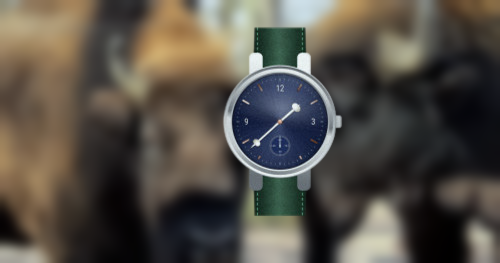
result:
1,38
